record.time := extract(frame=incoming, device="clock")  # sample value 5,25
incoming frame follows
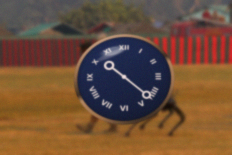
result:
10,22
